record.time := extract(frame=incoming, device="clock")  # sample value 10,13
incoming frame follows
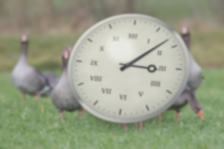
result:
3,08
